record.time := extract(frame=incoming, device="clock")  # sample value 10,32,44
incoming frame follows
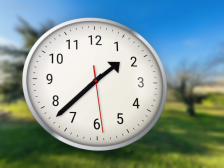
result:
1,37,29
